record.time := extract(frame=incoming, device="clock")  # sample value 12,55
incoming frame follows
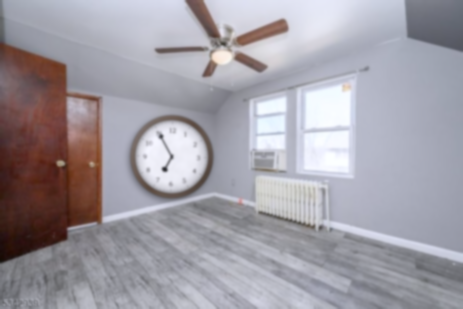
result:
6,55
